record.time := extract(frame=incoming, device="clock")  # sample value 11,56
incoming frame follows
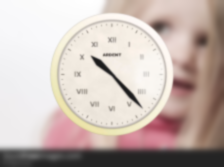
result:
10,23
